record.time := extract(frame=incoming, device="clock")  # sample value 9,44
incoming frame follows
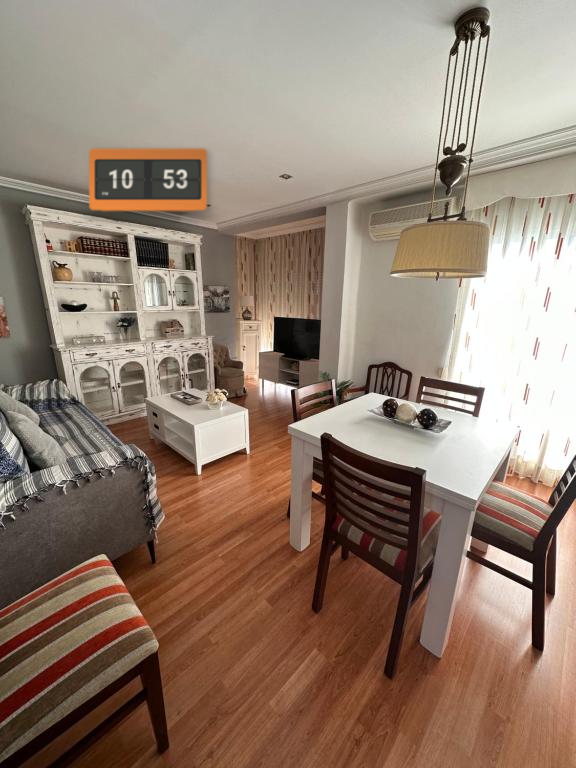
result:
10,53
